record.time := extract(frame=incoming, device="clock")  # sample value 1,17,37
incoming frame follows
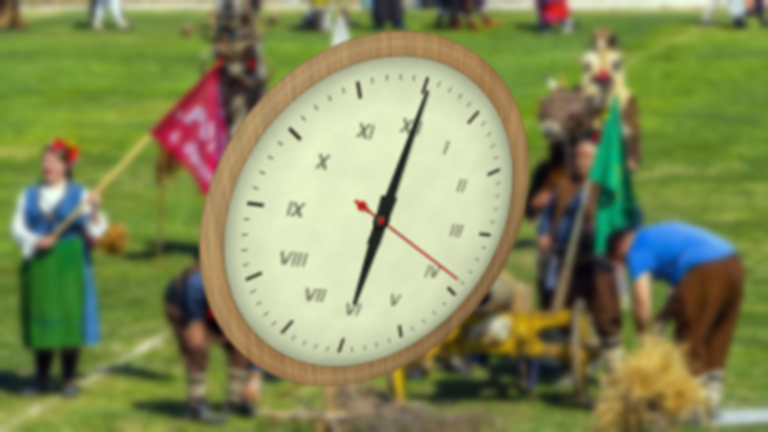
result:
6,00,19
